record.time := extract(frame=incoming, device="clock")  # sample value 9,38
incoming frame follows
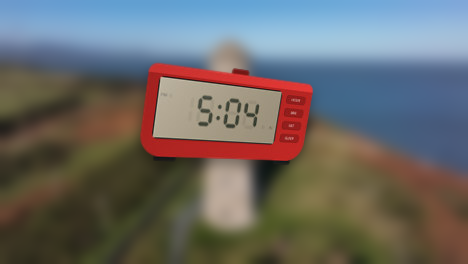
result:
5,04
